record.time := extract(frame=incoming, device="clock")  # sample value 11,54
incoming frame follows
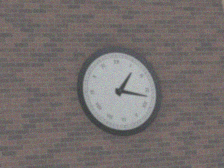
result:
1,17
